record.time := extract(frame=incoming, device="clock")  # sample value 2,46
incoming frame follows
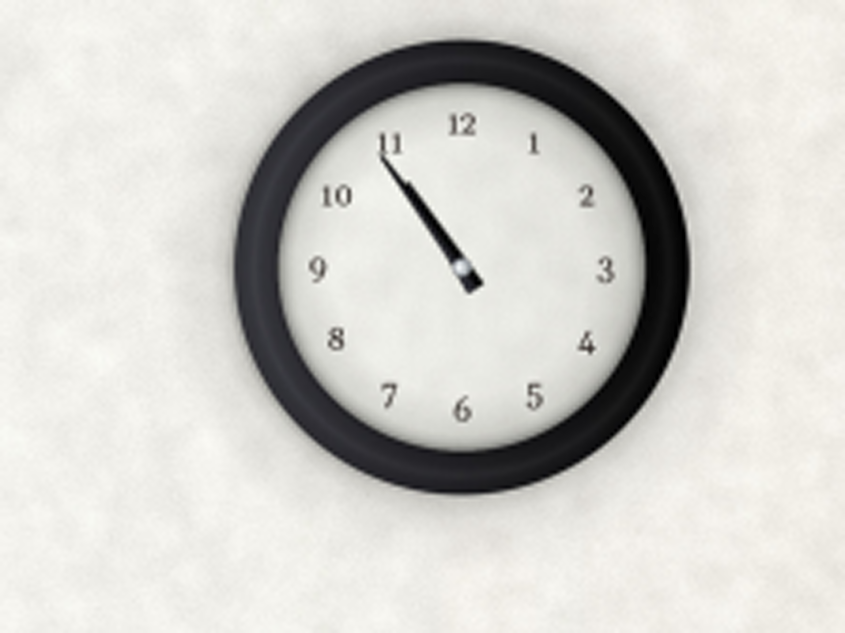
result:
10,54
